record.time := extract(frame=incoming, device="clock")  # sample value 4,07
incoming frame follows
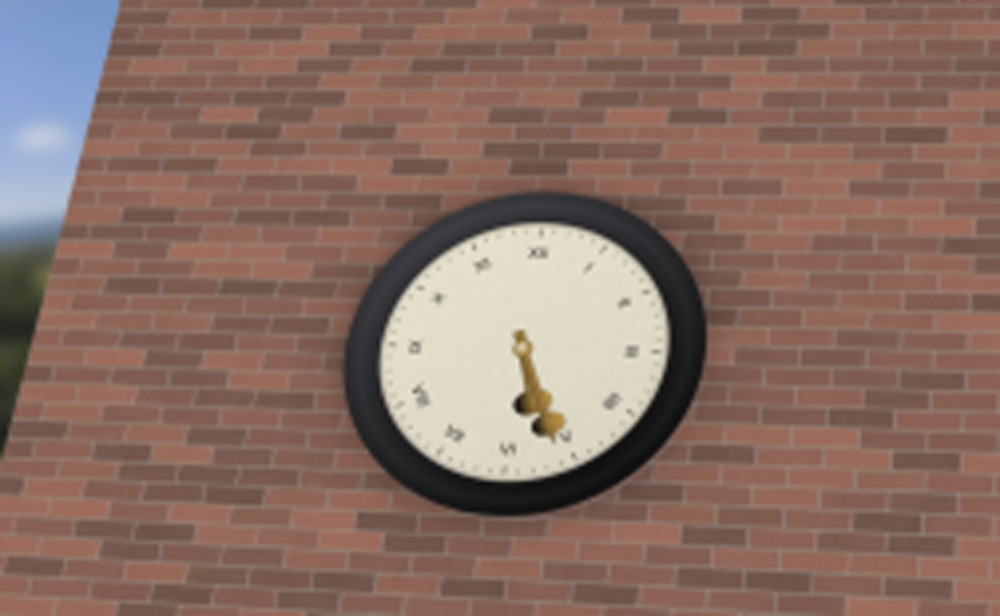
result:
5,26
